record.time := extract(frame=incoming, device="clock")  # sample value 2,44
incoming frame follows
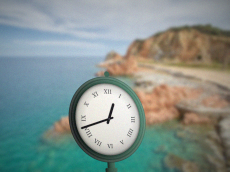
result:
12,42
